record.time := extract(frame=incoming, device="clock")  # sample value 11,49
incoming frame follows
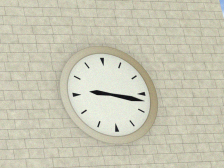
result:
9,17
